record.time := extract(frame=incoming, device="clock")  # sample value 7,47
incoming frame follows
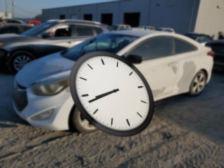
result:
8,43
